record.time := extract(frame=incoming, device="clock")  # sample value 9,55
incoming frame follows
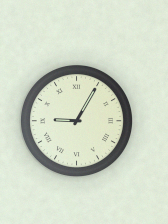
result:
9,05
